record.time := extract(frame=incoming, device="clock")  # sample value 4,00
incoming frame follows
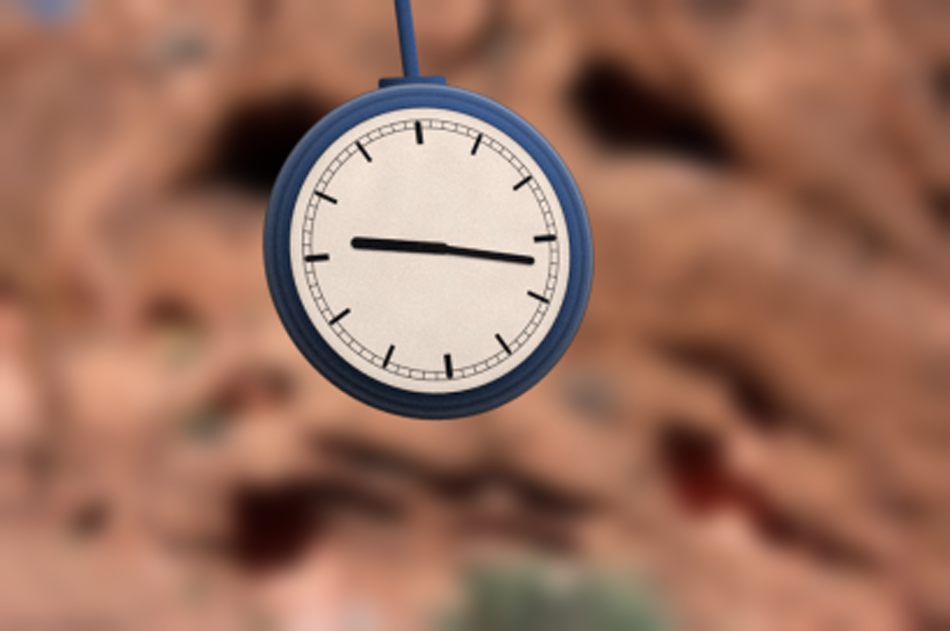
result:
9,17
